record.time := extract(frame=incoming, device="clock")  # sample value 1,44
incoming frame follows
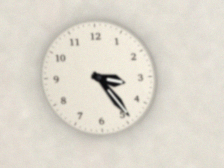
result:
3,24
